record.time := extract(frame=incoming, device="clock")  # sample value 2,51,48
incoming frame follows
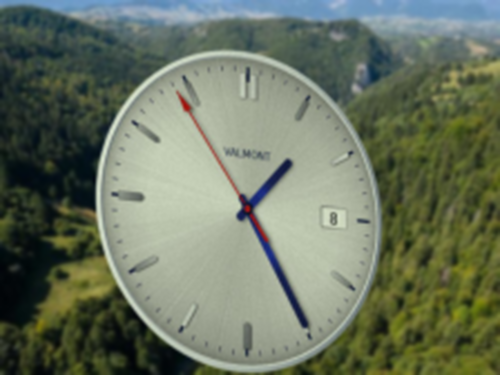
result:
1,24,54
